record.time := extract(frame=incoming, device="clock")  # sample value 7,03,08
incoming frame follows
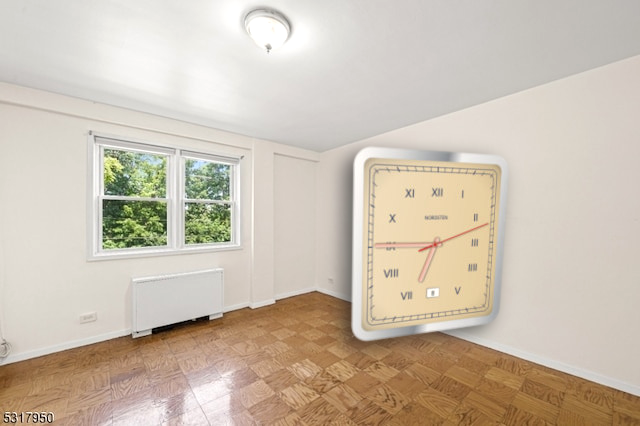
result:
6,45,12
